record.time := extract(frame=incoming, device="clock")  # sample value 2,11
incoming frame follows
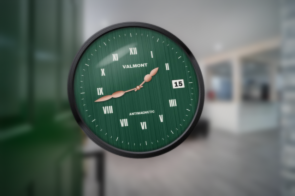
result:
1,43
